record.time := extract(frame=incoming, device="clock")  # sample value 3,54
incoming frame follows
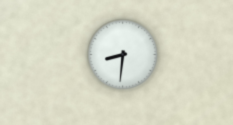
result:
8,31
